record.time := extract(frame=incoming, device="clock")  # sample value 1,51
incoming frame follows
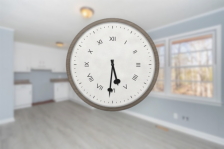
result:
5,31
